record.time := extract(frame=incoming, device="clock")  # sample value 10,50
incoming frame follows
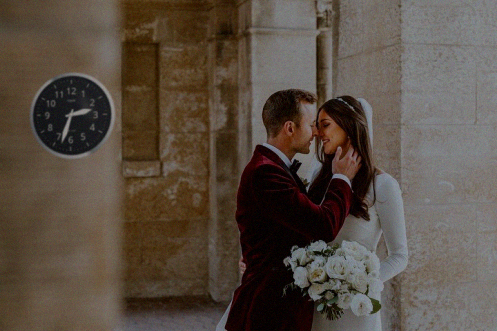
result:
2,33
